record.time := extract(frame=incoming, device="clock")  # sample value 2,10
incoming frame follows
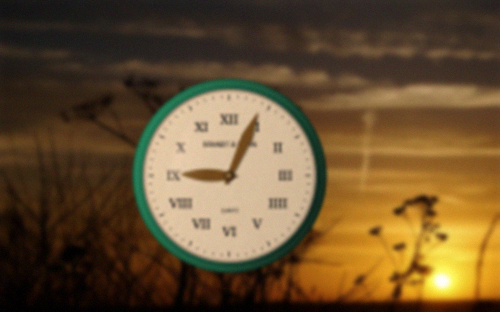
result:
9,04
